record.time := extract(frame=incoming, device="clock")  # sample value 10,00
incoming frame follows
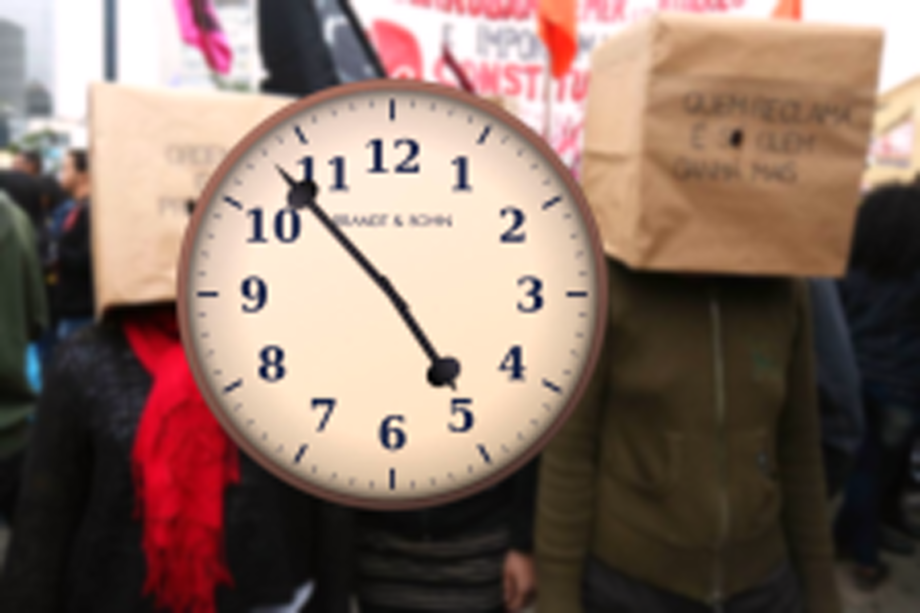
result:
4,53
